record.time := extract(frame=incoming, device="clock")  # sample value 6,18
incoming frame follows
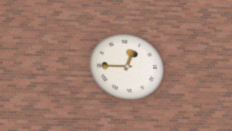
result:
12,45
